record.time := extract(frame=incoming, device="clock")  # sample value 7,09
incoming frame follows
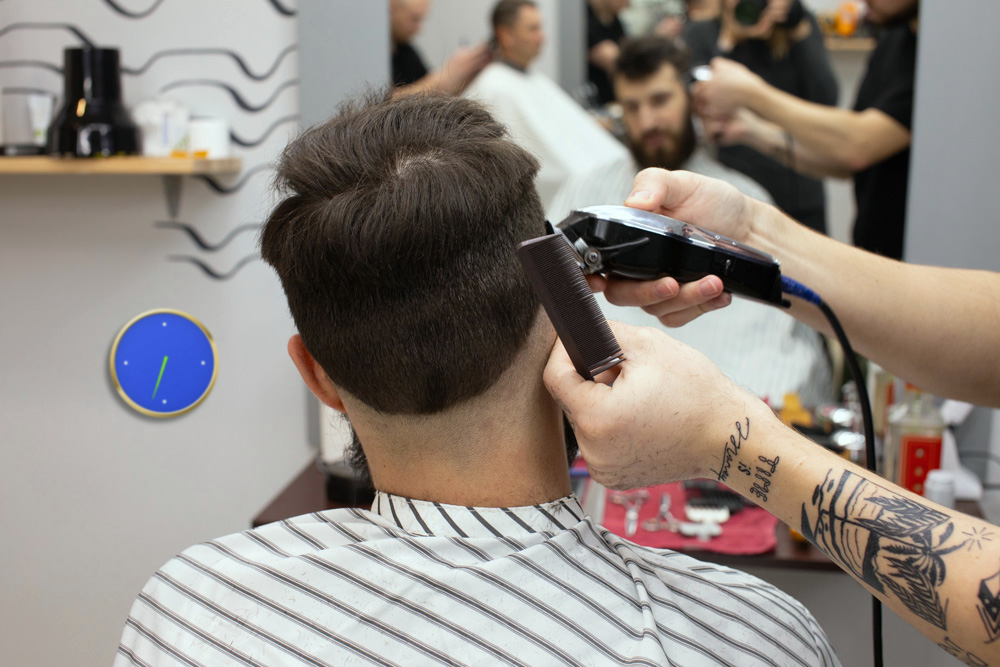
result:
6,33
